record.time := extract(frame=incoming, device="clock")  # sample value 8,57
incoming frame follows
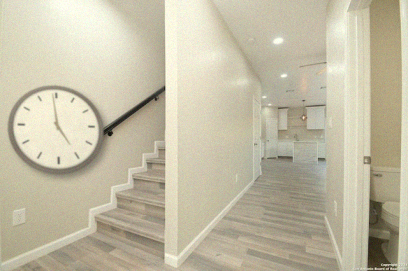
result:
4,59
